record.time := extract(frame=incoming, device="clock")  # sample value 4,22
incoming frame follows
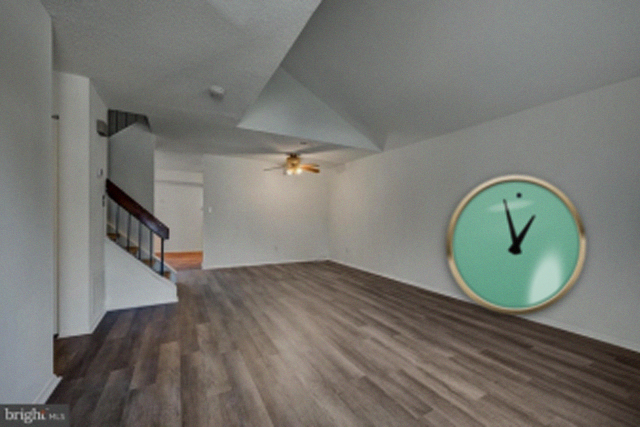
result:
12,57
